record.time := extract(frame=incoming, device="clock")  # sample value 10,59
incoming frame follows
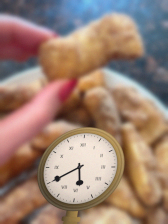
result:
5,40
